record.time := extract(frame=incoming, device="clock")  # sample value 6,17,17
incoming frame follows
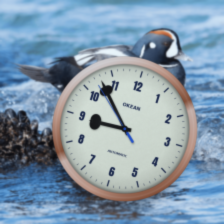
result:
8,52,52
